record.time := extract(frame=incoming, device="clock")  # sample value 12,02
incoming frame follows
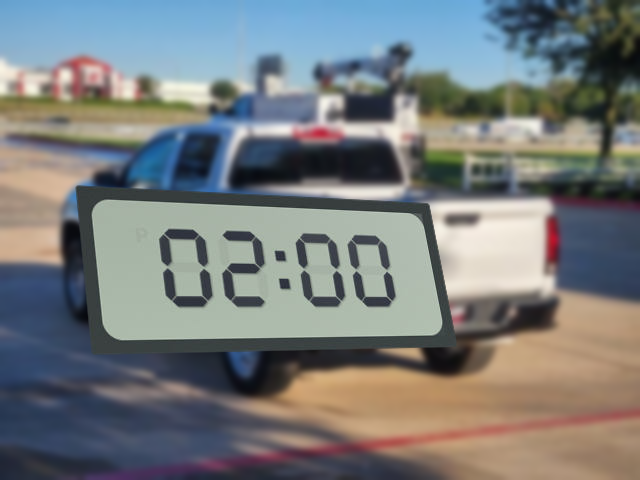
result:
2,00
